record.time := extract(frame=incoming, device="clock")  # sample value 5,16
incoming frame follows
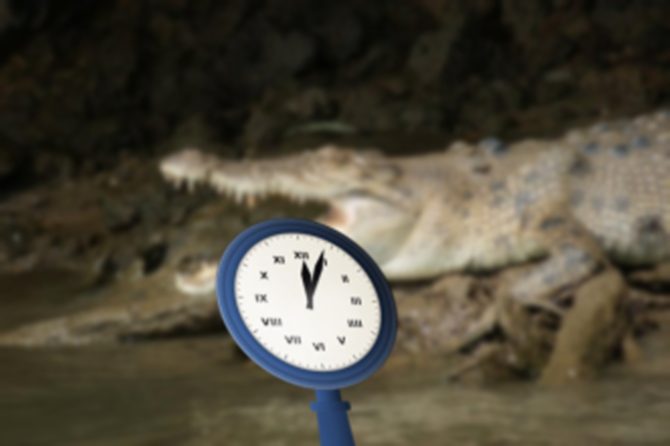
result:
12,04
